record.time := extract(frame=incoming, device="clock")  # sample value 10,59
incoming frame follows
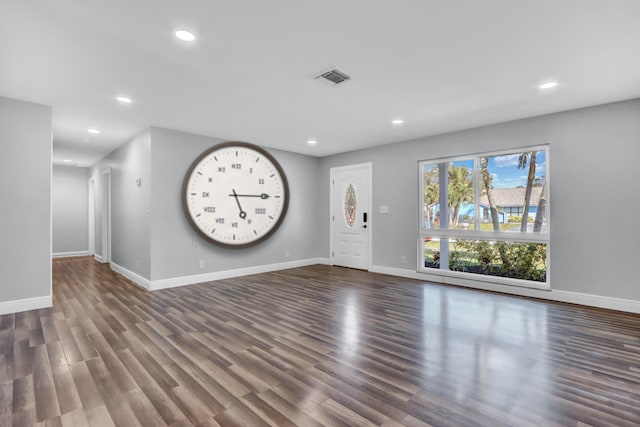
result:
5,15
